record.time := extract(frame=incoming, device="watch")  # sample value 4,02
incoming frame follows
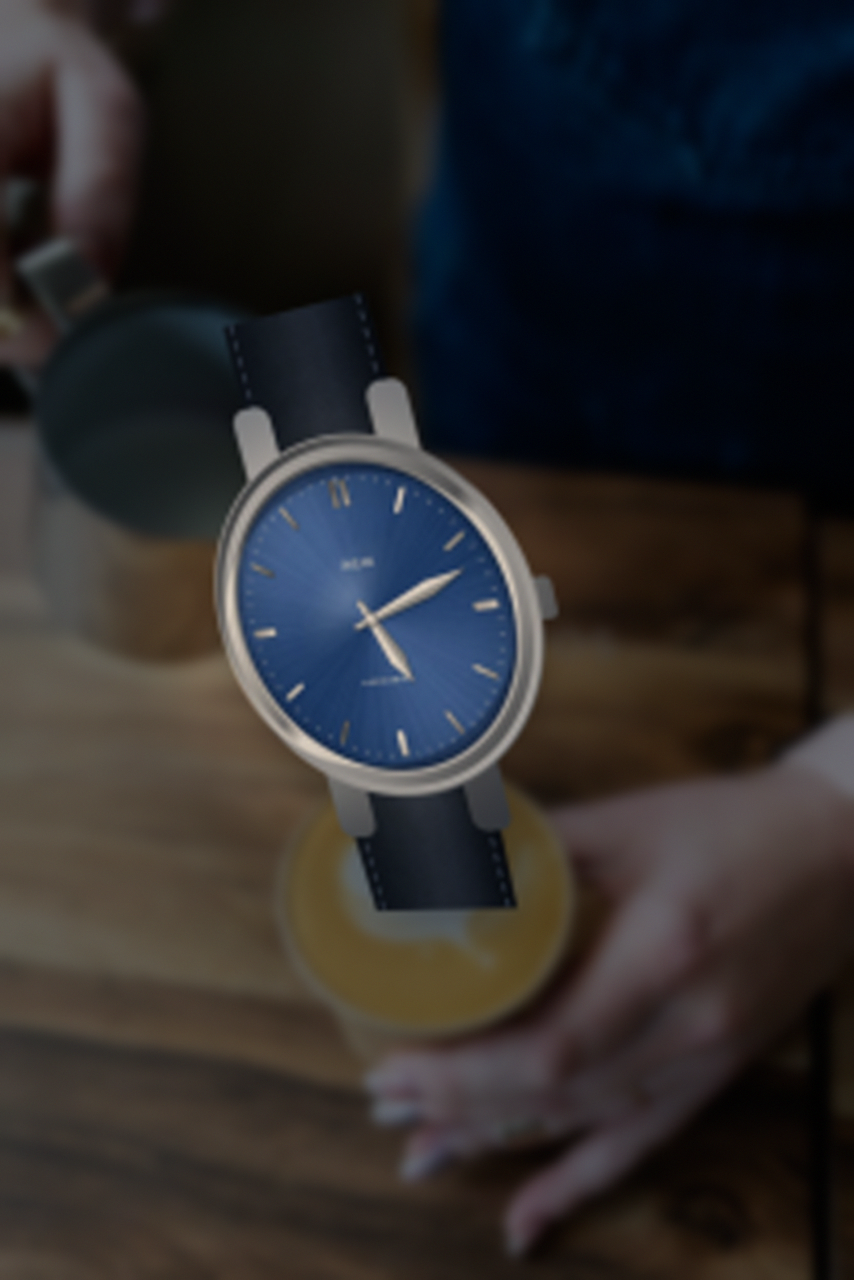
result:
5,12
